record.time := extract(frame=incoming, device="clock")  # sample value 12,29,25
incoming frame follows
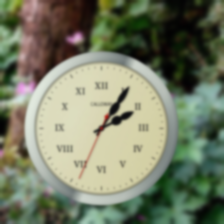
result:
2,05,34
